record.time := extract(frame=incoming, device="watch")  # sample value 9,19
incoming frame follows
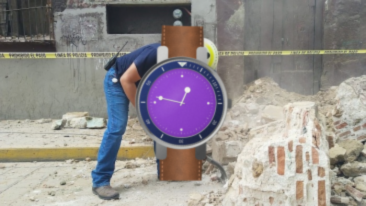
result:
12,47
